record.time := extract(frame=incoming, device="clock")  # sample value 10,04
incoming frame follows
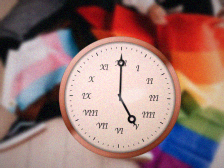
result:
5,00
